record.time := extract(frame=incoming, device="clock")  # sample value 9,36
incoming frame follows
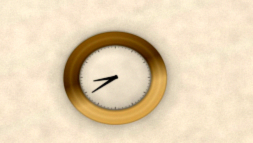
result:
8,39
